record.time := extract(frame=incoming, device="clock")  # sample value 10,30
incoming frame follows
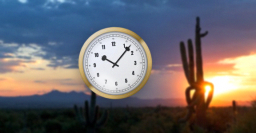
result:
10,07
